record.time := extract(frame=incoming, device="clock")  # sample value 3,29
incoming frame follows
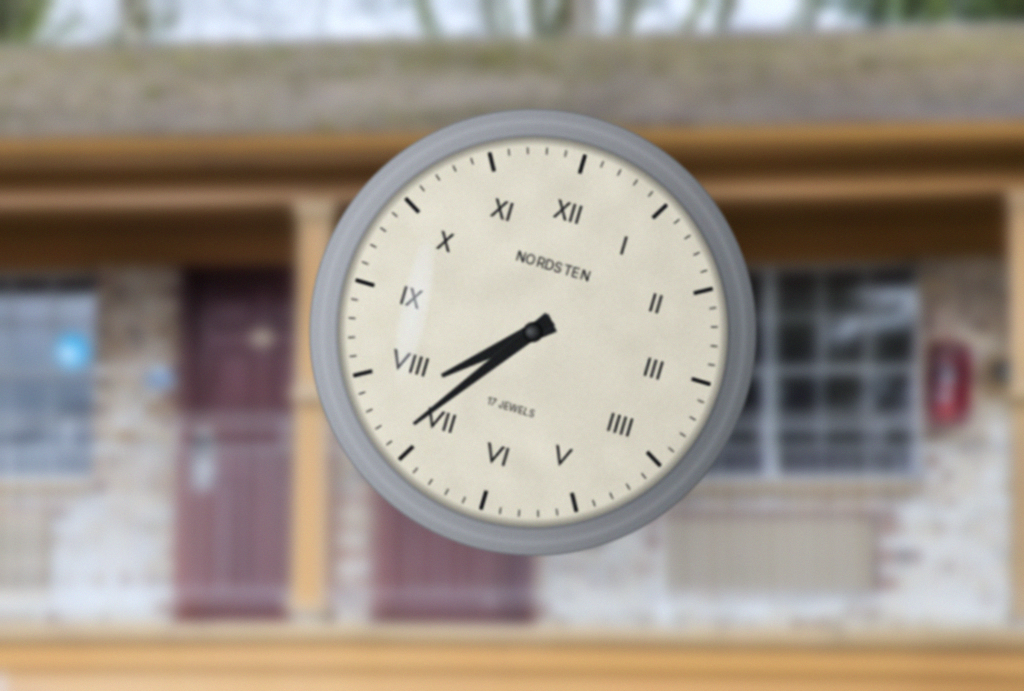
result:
7,36
